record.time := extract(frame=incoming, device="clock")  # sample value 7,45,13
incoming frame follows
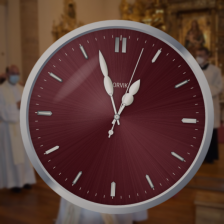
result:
12,57,03
